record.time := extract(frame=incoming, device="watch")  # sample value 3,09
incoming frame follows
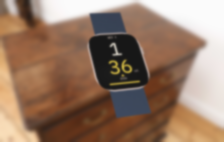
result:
1,36
